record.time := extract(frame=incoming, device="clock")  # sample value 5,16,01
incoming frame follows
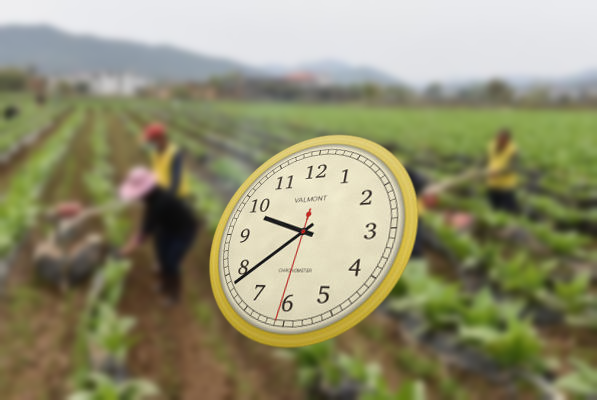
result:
9,38,31
